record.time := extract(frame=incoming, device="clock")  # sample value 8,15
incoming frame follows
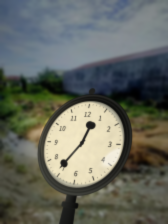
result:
12,36
